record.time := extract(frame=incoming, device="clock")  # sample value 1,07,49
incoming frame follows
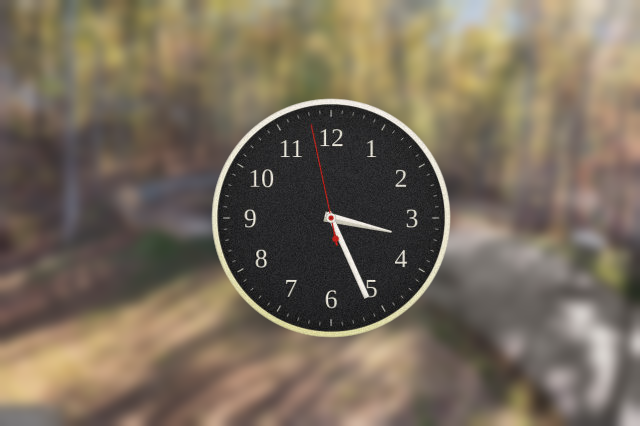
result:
3,25,58
